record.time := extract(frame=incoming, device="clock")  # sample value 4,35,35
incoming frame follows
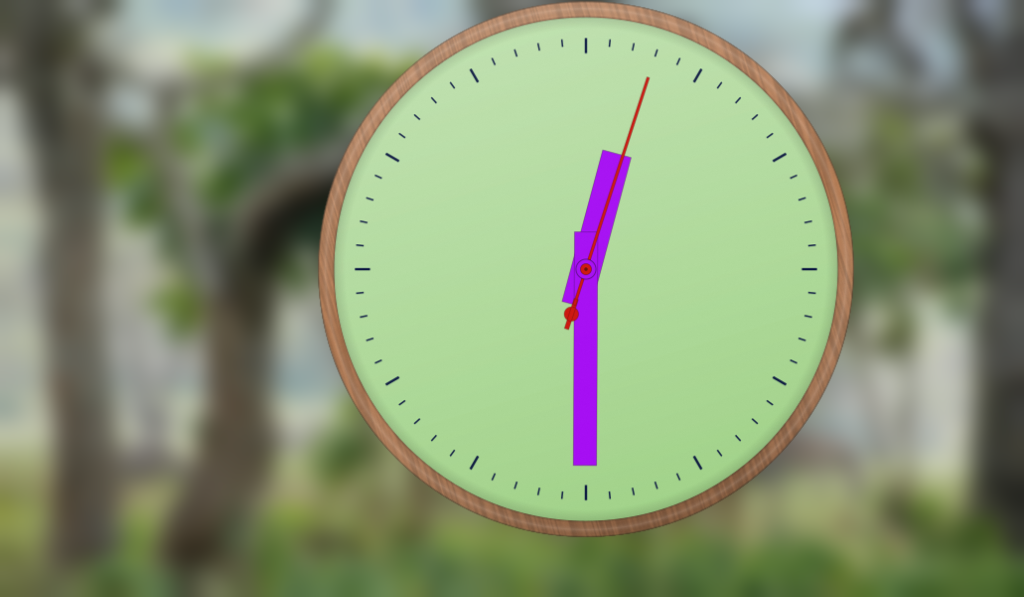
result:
12,30,03
